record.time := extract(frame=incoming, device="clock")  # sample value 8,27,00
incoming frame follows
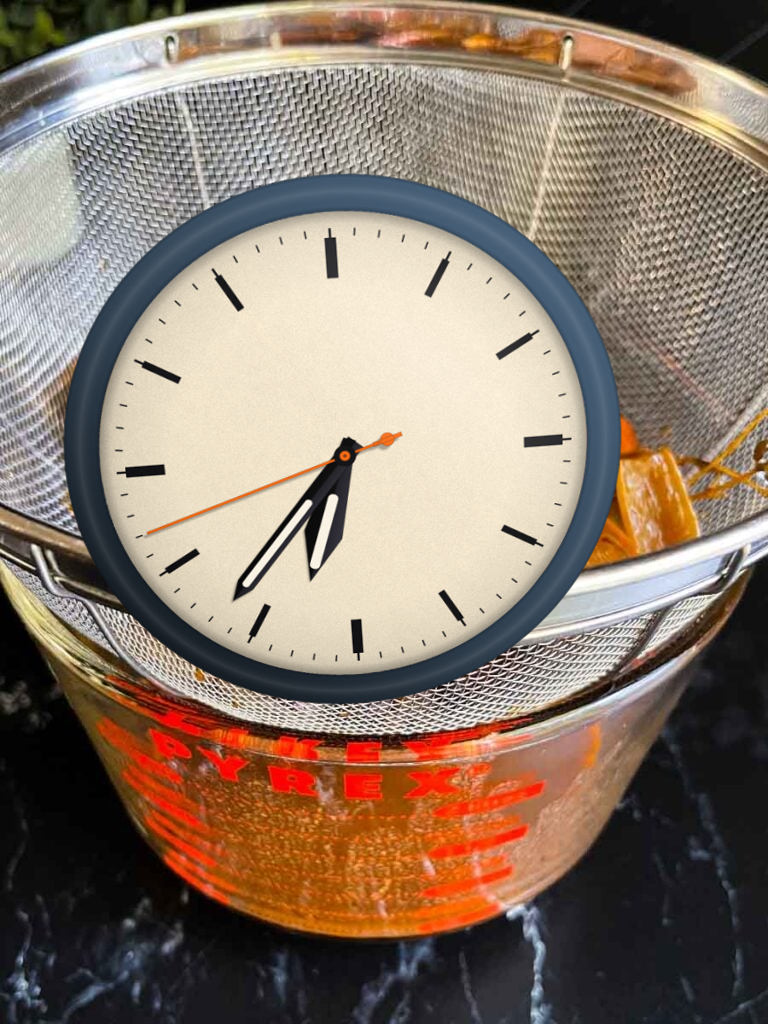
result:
6,36,42
